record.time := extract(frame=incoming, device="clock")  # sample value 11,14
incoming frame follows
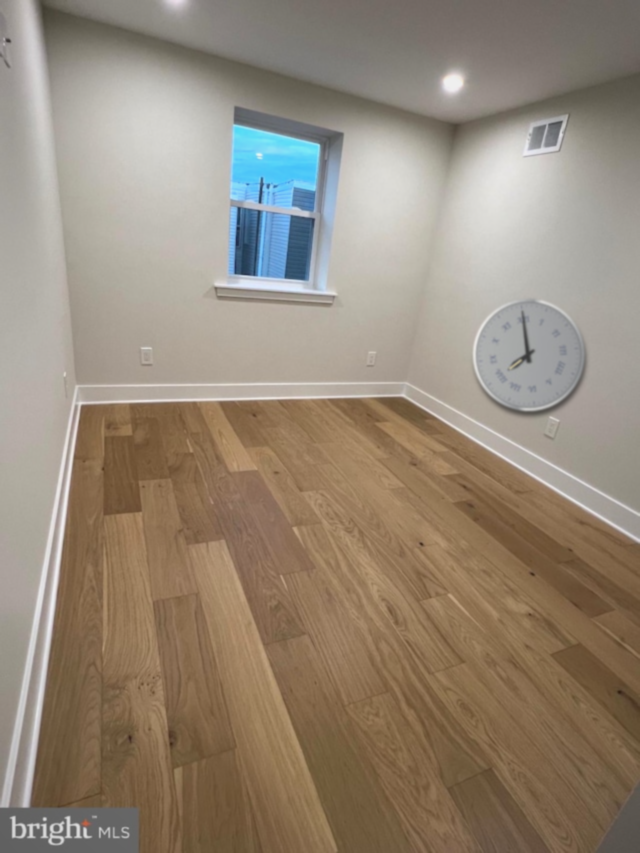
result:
8,00
